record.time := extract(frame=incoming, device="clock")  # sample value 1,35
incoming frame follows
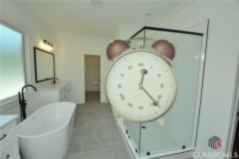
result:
12,23
